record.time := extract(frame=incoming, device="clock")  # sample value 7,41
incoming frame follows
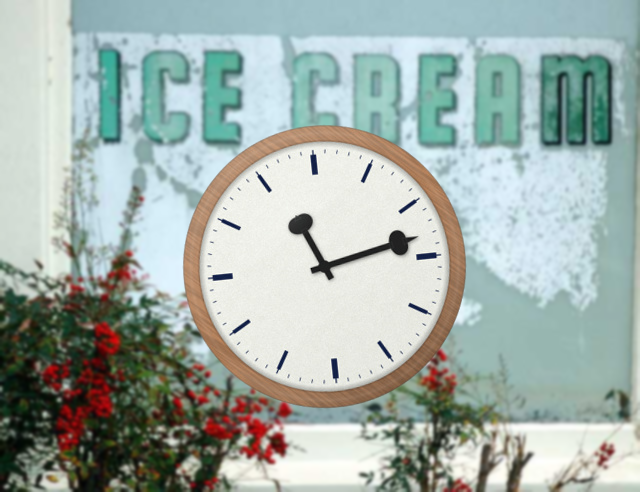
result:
11,13
